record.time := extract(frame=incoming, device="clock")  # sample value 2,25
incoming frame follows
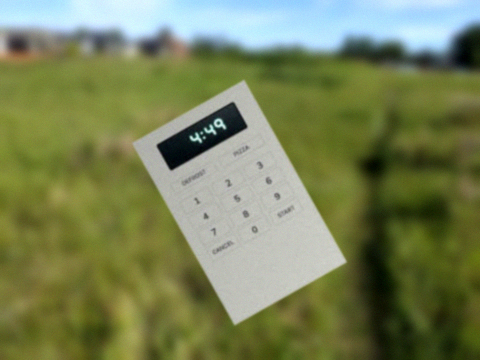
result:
4,49
